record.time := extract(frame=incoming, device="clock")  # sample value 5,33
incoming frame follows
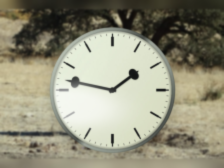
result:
1,47
